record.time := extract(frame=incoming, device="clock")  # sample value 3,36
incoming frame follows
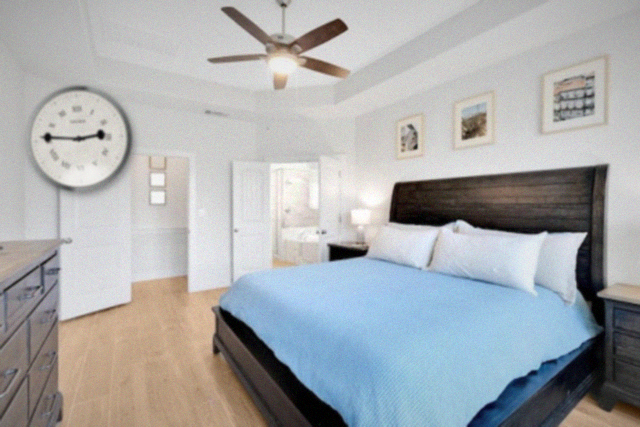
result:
2,46
